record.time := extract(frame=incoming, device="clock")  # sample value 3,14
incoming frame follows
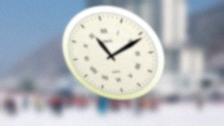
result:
11,11
